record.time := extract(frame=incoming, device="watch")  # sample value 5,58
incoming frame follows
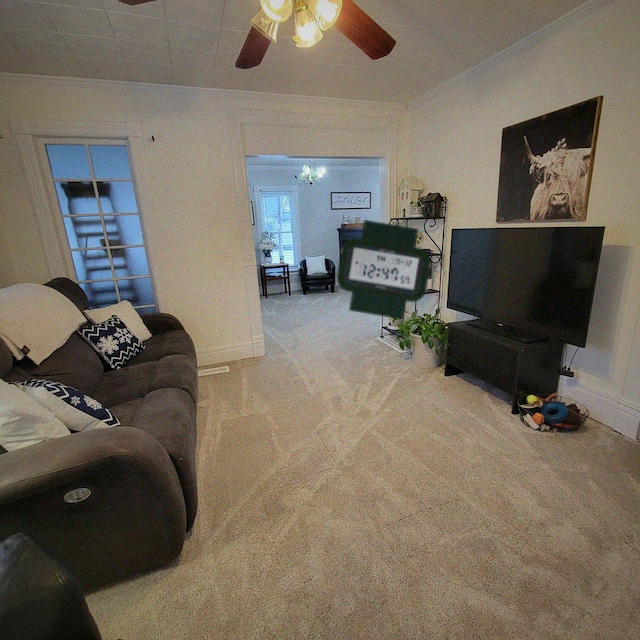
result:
12,47
